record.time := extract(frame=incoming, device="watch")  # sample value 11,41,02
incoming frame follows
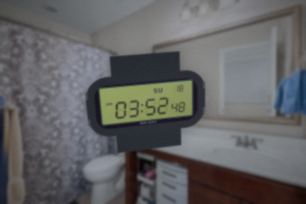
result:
3,52,48
